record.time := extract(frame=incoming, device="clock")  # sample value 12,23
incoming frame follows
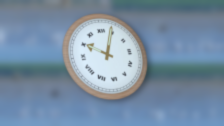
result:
10,04
